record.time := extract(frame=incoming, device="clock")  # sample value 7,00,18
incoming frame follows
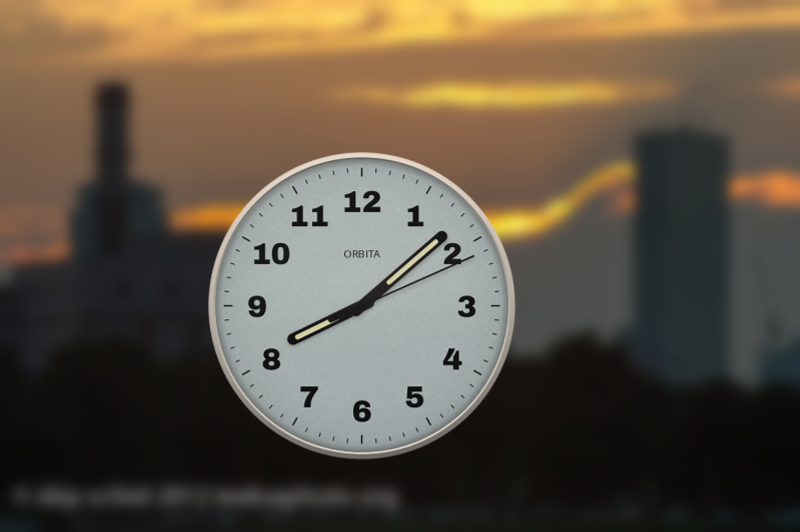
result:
8,08,11
